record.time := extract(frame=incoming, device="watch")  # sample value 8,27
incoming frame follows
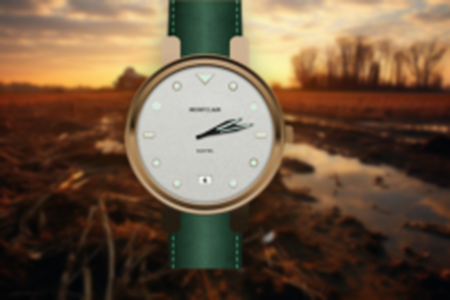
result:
2,13
